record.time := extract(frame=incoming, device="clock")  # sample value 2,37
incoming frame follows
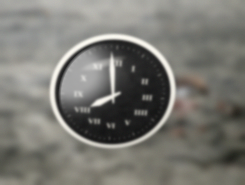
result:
7,59
